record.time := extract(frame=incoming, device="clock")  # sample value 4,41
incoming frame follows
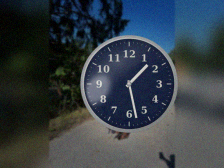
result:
1,28
